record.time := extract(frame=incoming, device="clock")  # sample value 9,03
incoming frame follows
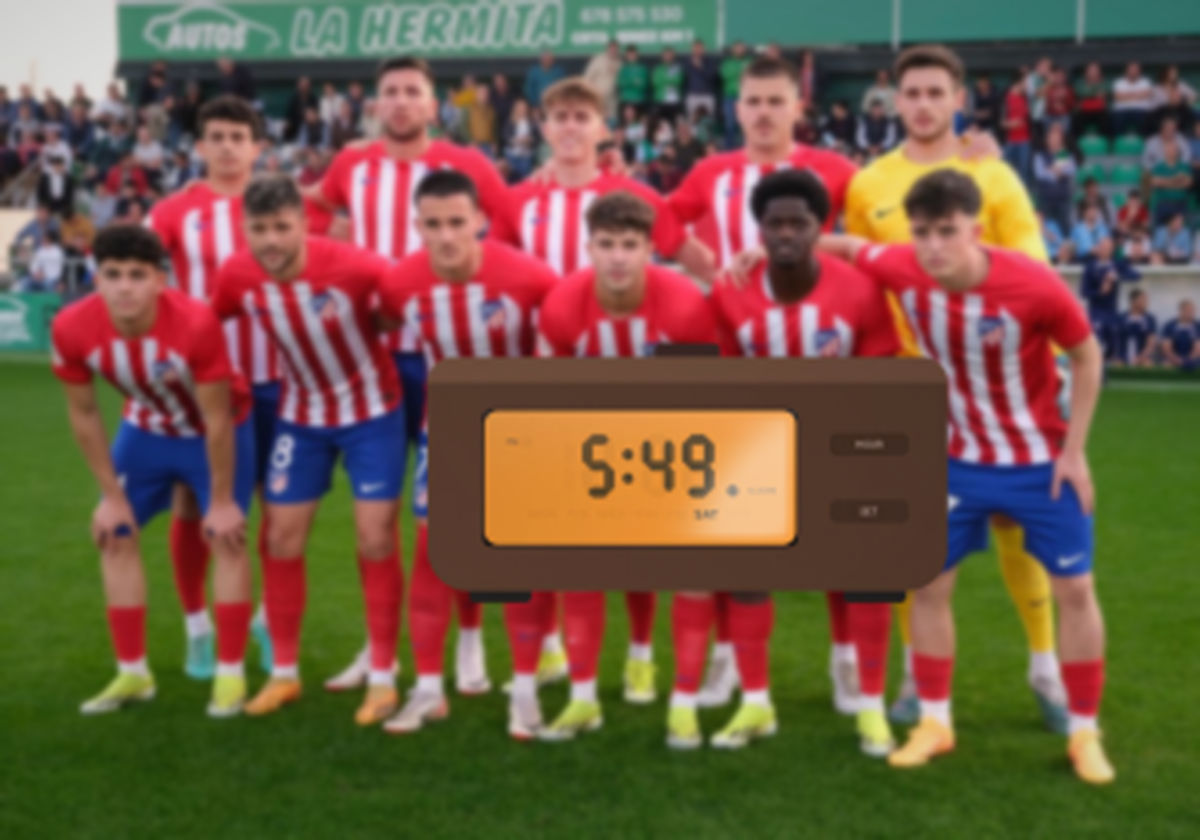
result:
5,49
